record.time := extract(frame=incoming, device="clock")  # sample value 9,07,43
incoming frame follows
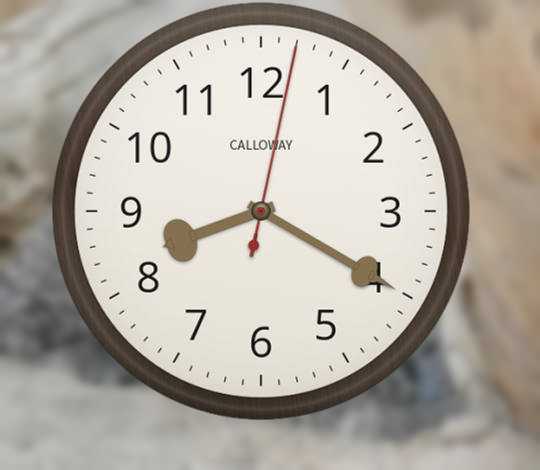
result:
8,20,02
